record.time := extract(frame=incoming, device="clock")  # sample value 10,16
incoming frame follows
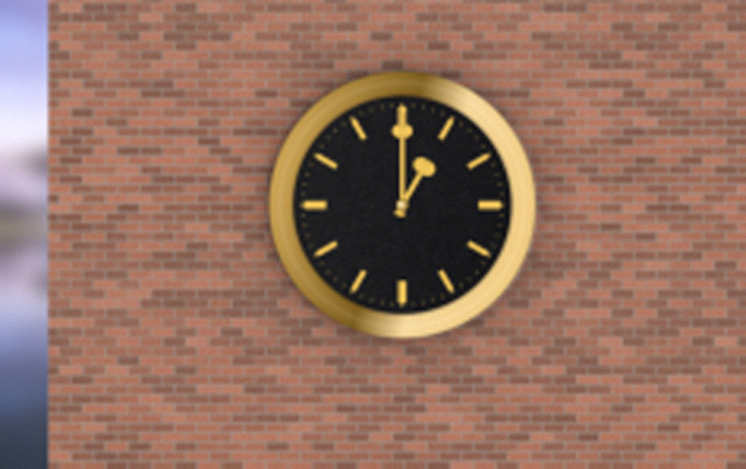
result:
1,00
